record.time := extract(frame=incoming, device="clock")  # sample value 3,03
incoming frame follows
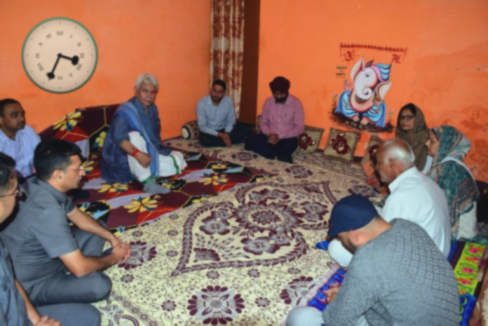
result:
3,34
